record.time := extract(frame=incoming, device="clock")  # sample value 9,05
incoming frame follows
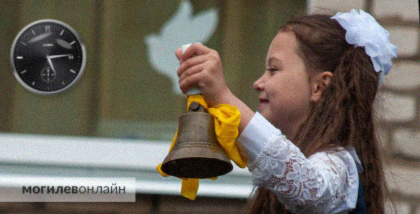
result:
5,14
